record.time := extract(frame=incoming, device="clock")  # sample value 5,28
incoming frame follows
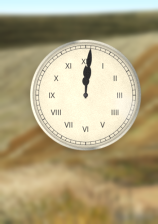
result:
12,01
